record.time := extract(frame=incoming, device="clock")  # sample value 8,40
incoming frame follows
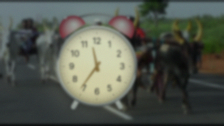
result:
11,36
